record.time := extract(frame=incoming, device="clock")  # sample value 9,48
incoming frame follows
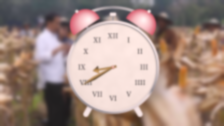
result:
8,40
